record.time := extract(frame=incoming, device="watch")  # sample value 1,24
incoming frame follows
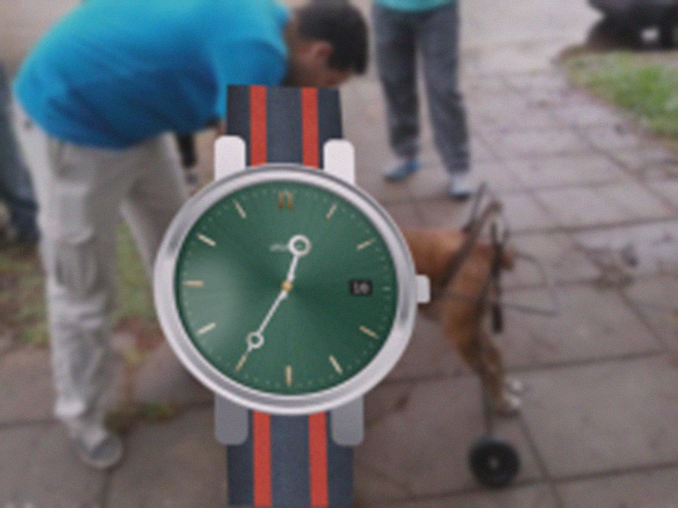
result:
12,35
